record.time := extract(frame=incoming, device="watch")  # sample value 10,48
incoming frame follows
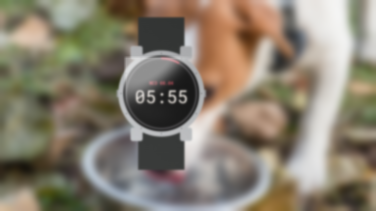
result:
5,55
